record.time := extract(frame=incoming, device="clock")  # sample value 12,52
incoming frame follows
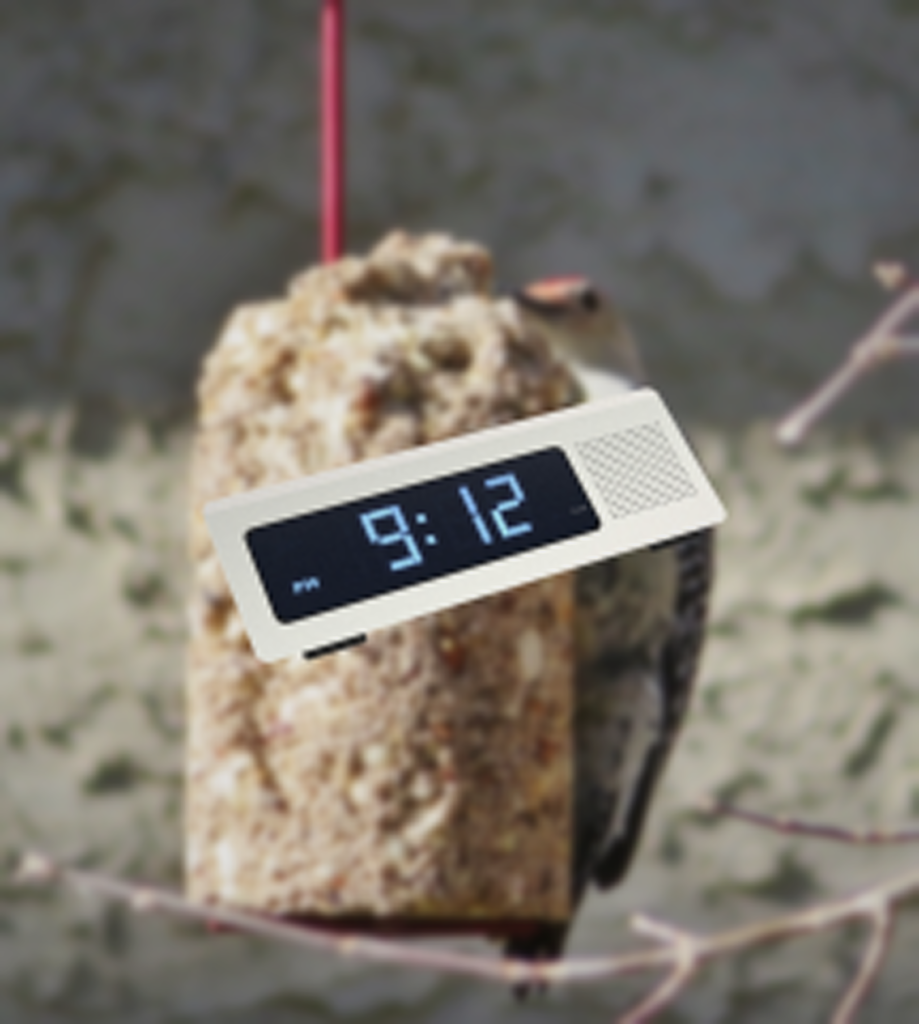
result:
9,12
